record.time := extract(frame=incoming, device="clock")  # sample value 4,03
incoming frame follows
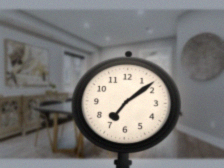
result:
7,08
